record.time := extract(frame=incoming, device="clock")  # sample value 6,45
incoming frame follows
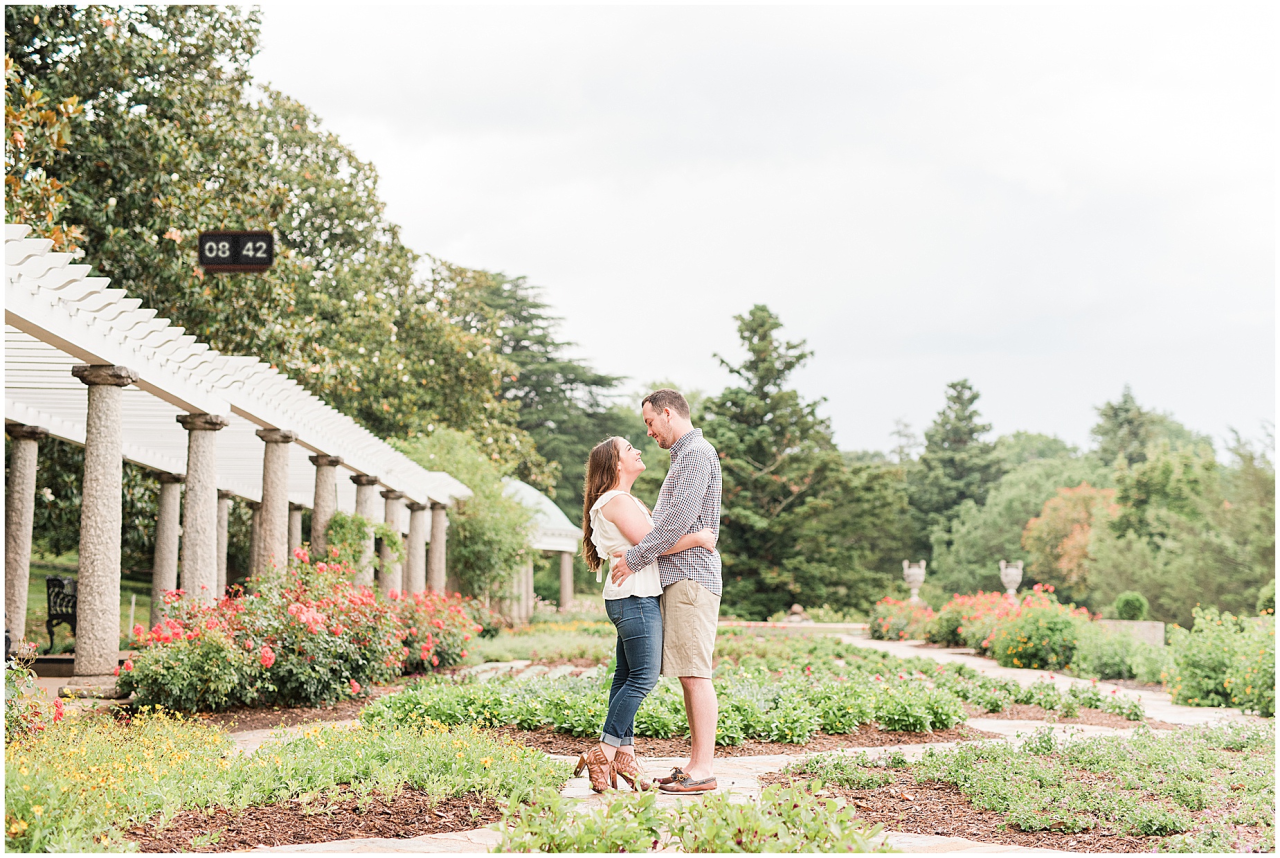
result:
8,42
